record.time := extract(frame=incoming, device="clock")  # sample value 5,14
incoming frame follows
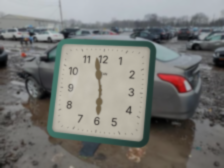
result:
5,58
